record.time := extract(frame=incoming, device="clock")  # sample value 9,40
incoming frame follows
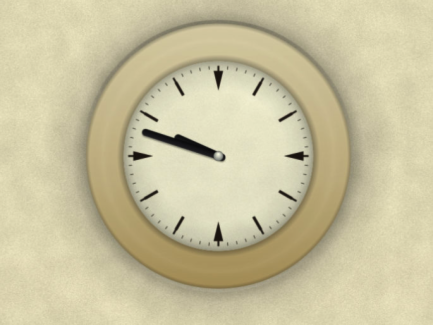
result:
9,48
